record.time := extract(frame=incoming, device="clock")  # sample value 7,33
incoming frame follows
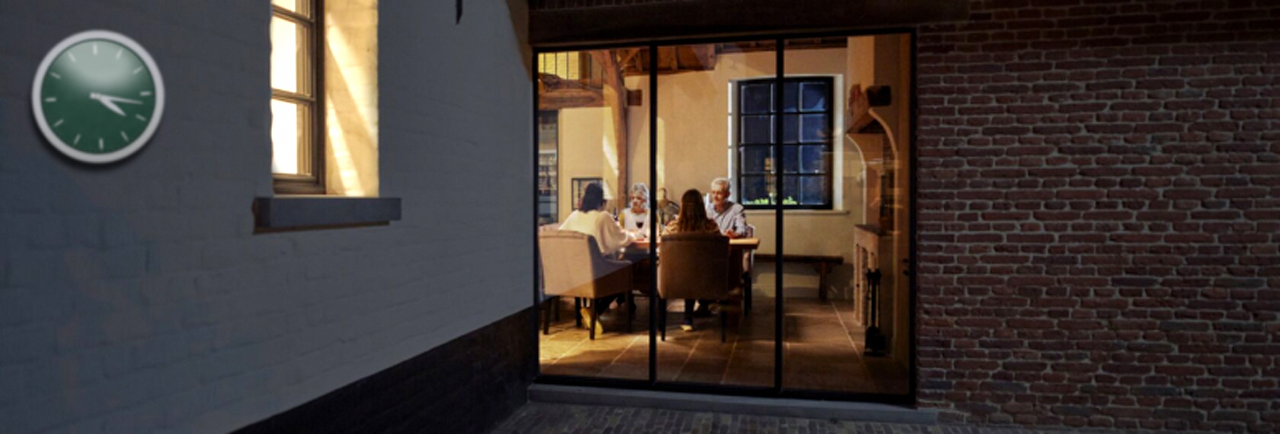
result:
4,17
